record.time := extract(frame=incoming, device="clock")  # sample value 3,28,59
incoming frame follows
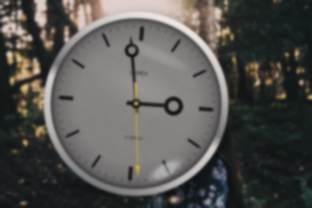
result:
2,58,29
